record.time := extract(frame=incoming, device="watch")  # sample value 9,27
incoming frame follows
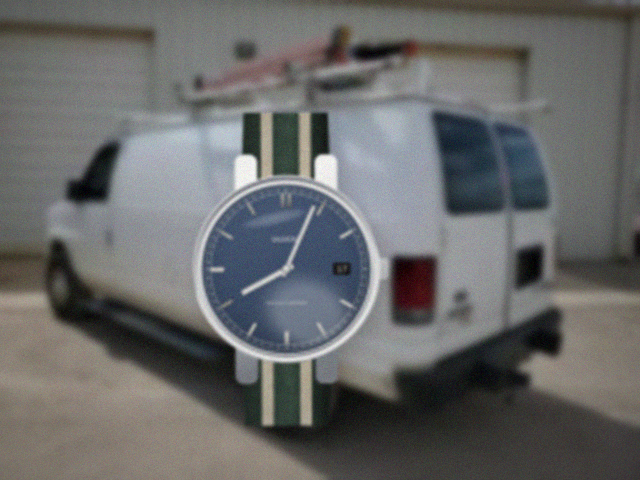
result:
8,04
